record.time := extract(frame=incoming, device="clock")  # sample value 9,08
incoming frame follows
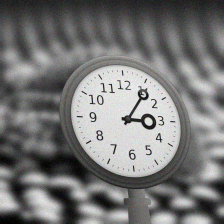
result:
3,06
